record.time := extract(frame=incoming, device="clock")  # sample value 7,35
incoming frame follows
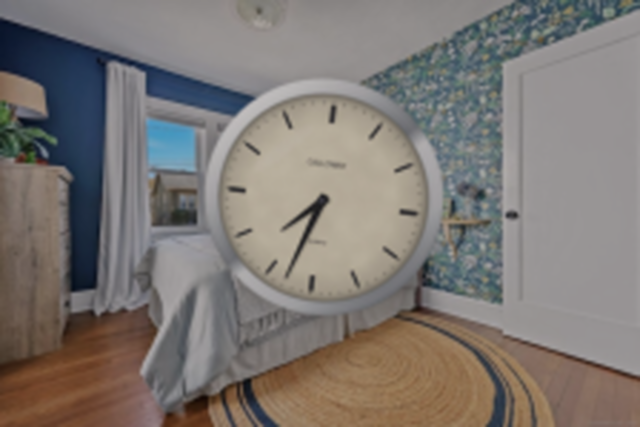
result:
7,33
